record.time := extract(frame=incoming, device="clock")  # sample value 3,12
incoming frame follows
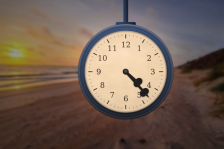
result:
4,23
